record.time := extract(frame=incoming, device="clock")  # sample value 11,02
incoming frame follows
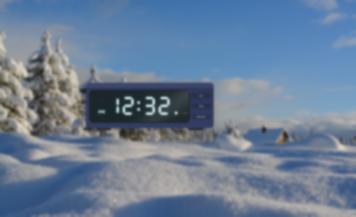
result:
12,32
